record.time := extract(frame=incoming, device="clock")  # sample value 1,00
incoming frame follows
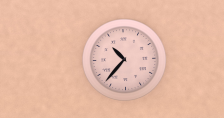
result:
10,37
